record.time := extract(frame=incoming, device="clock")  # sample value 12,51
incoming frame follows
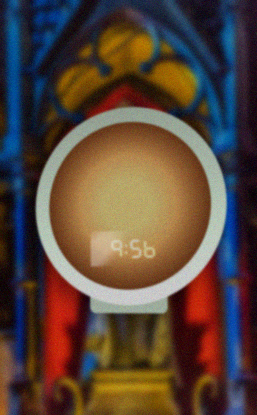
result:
9,56
